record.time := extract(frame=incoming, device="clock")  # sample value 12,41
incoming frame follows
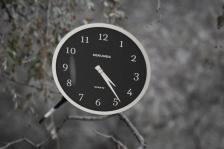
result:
4,24
